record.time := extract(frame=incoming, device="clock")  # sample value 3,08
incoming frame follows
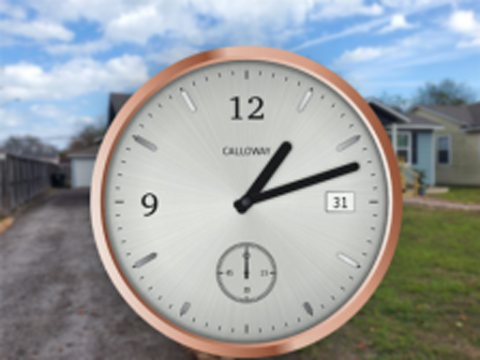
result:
1,12
